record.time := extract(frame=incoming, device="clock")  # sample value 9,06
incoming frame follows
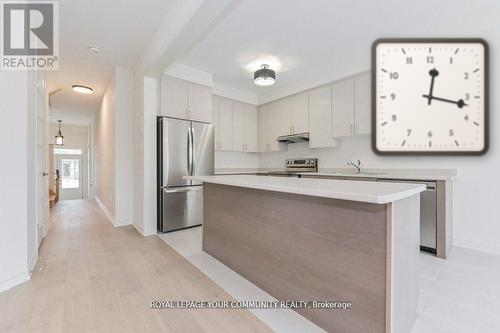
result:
12,17
